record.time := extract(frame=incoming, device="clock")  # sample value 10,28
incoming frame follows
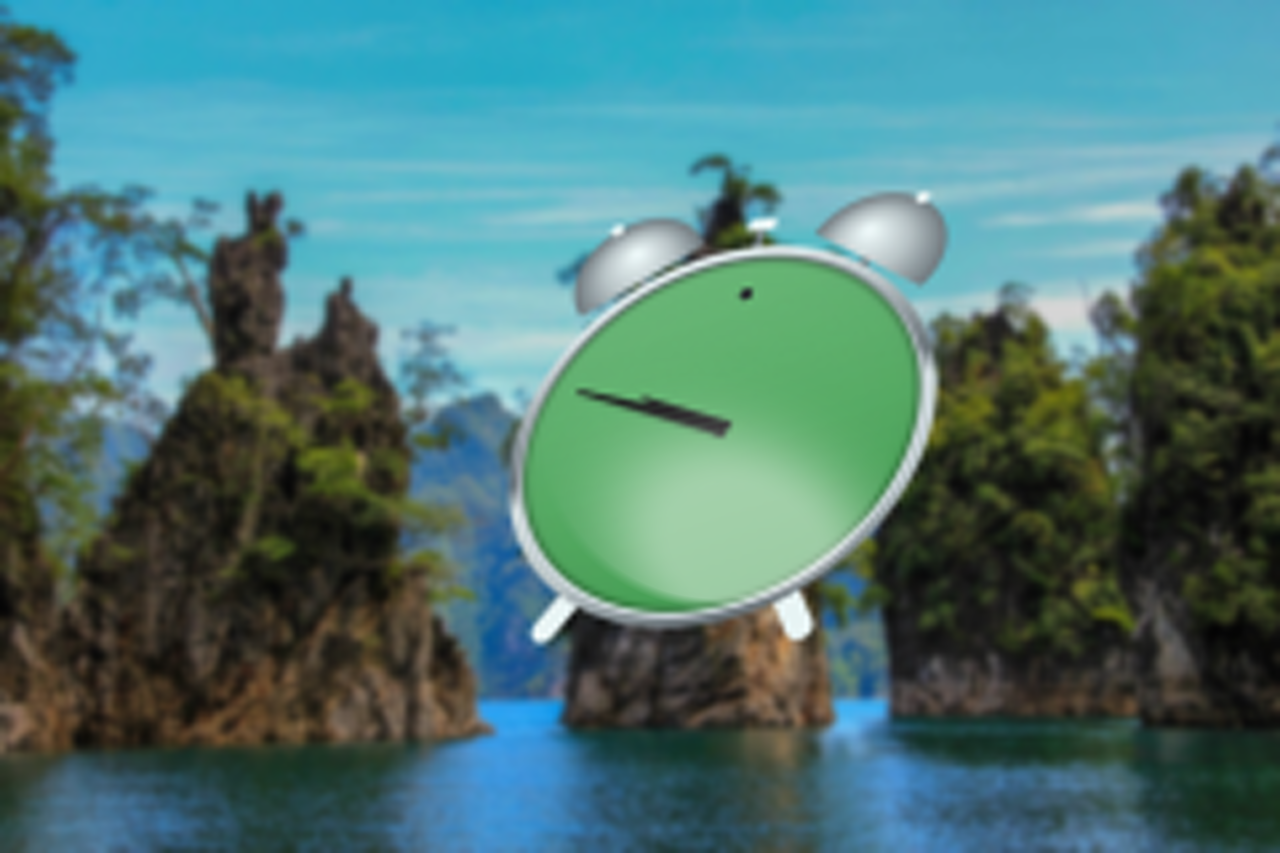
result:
9,48
